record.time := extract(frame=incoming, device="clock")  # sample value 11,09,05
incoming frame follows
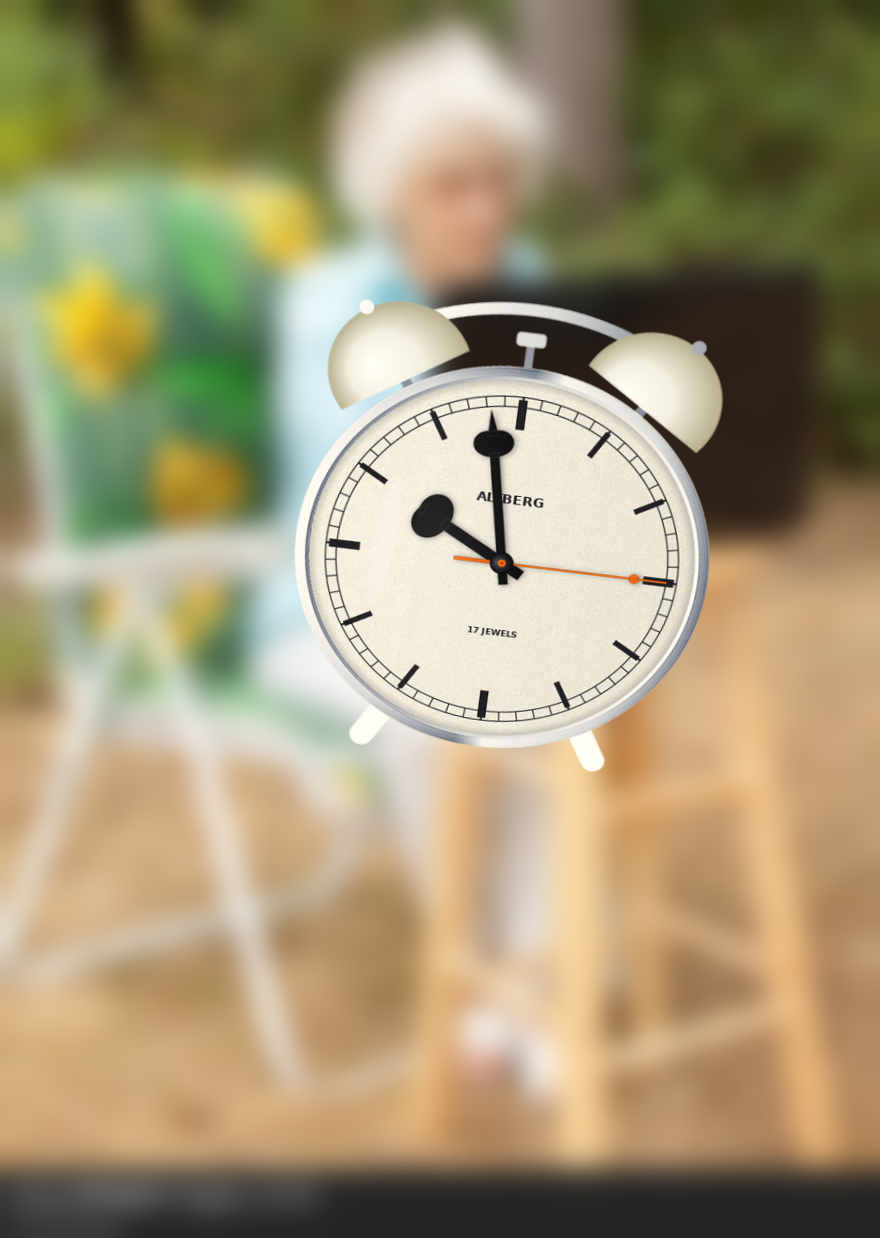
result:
9,58,15
